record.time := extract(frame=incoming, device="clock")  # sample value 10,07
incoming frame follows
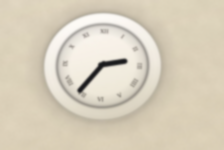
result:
2,36
